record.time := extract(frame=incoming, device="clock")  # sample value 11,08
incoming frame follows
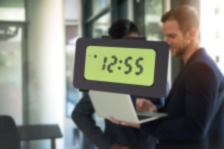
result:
12,55
